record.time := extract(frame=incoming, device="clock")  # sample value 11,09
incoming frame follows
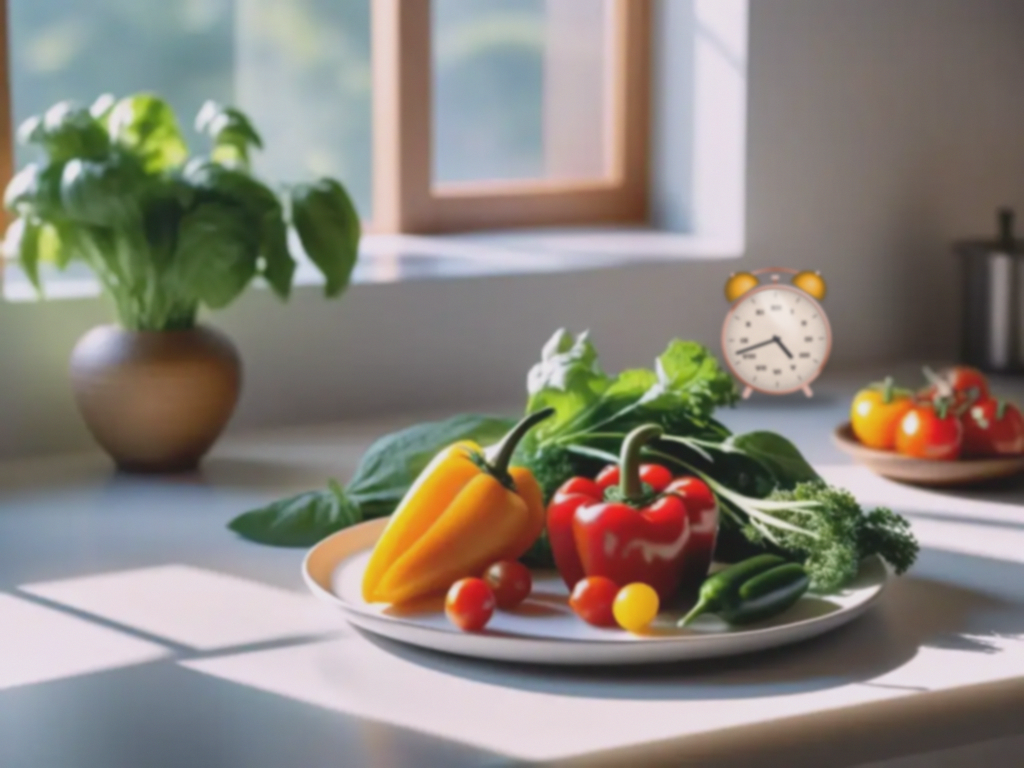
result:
4,42
